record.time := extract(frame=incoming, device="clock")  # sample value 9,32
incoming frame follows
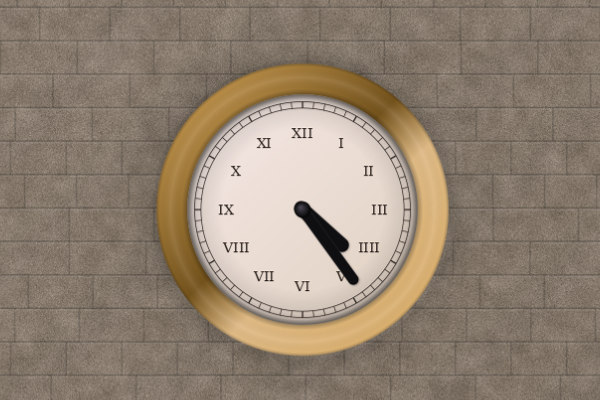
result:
4,24
